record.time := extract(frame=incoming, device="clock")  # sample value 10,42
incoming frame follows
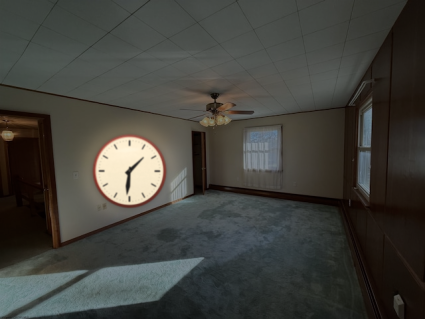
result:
1,31
